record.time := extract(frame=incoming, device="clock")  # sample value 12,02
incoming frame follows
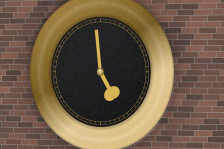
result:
4,59
